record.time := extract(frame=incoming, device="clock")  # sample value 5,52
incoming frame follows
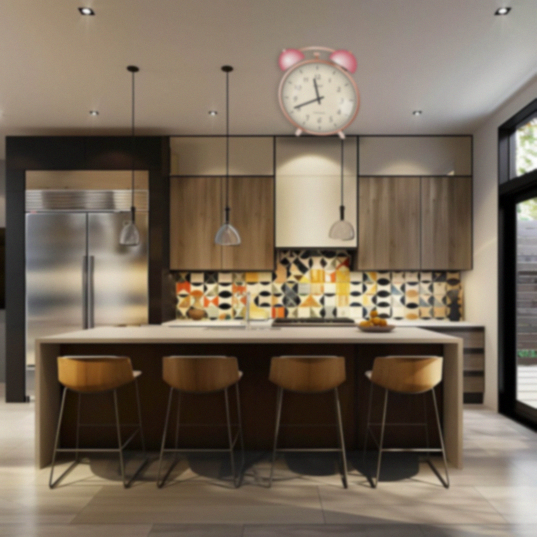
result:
11,41
